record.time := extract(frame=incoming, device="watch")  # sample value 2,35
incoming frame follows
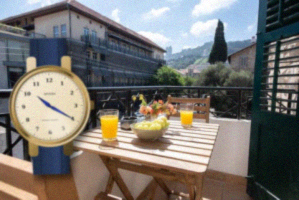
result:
10,20
